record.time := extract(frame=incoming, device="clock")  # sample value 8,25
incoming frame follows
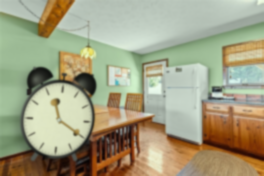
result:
11,20
